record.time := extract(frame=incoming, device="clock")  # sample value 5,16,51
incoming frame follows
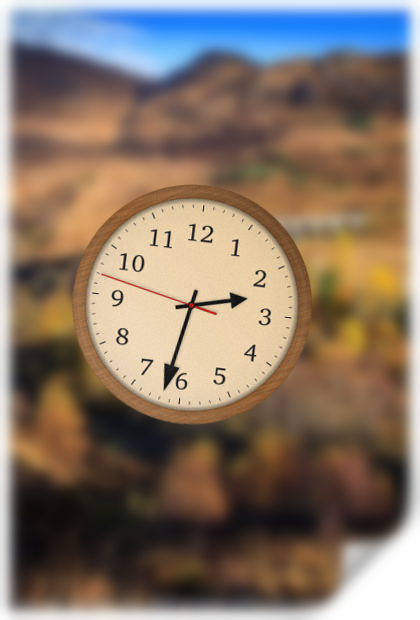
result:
2,31,47
